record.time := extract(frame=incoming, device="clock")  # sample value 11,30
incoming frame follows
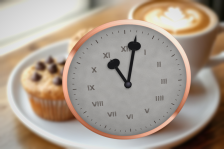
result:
11,02
